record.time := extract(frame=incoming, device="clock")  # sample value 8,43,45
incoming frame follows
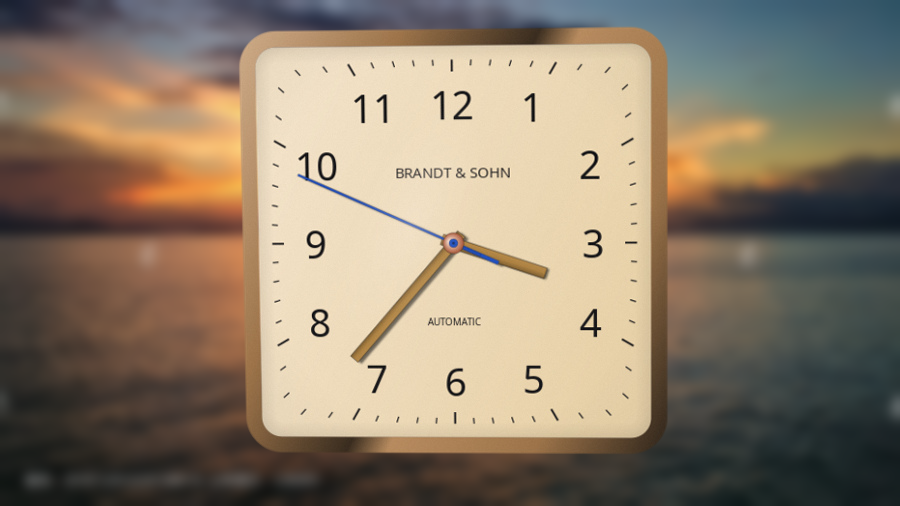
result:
3,36,49
